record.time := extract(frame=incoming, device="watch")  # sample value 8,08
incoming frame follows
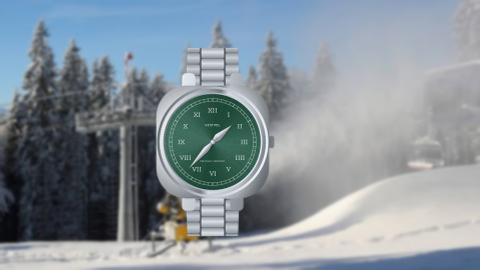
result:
1,37
